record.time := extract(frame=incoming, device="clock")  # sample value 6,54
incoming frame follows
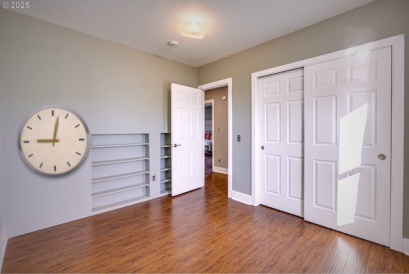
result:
9,02
